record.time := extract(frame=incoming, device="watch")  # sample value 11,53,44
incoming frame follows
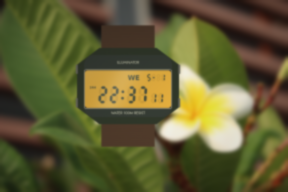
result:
22,37,11
